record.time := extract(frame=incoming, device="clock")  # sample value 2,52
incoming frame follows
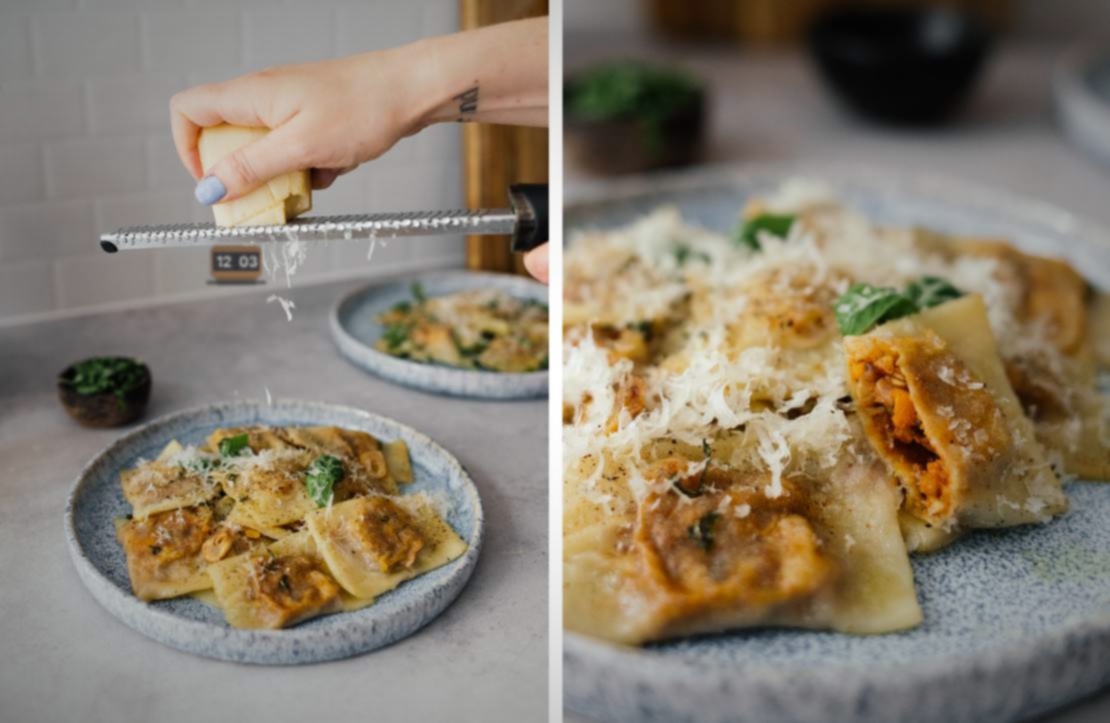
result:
12,03
